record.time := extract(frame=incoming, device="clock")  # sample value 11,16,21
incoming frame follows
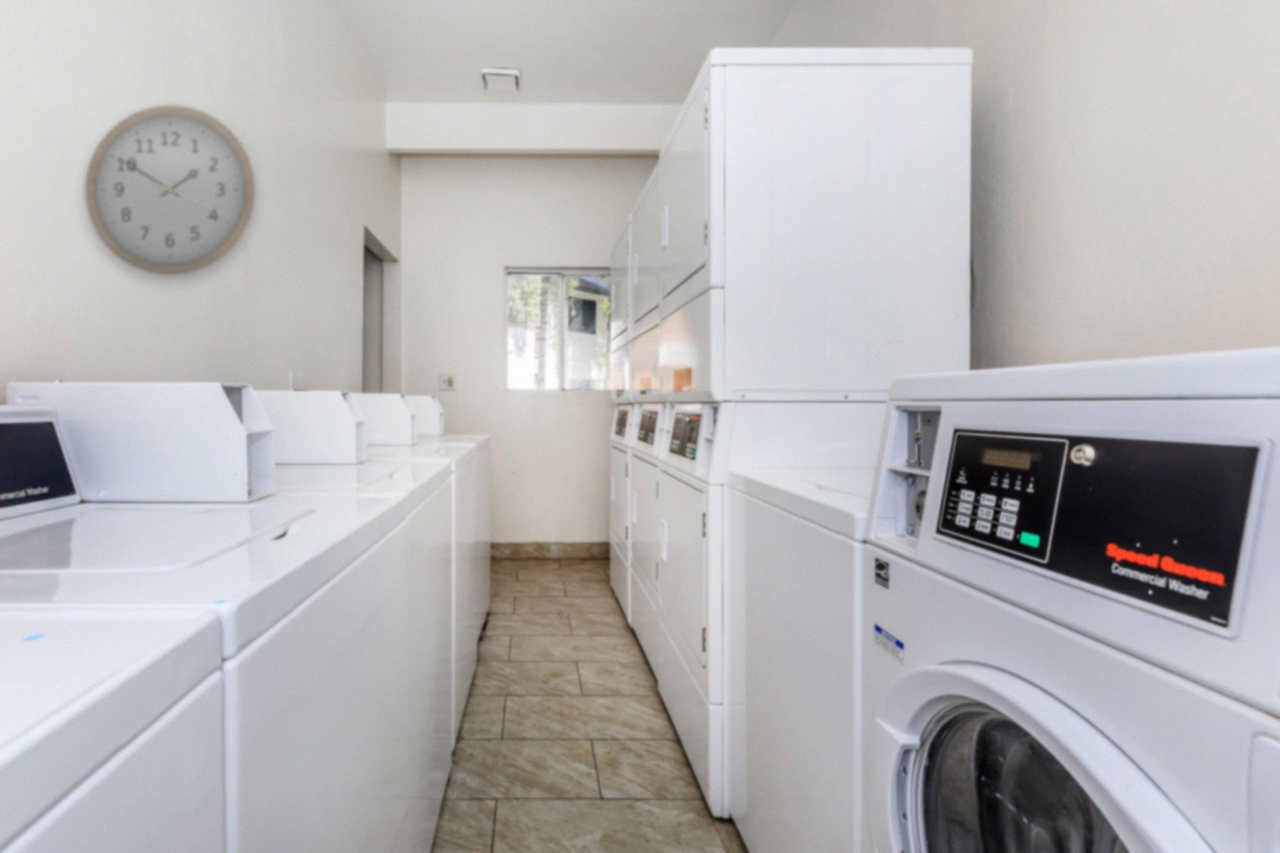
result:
1,50,19
